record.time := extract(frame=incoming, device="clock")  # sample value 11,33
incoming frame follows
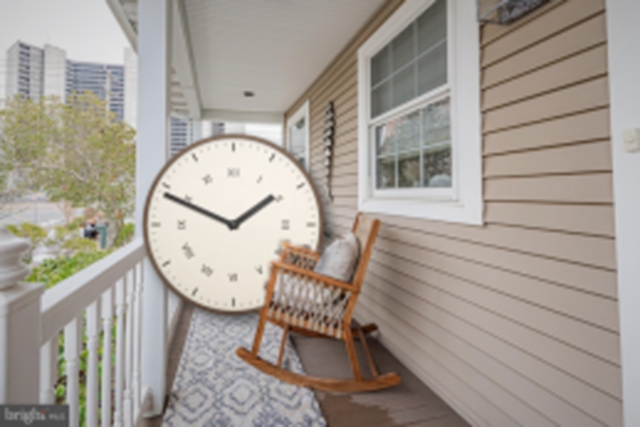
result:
1,49
